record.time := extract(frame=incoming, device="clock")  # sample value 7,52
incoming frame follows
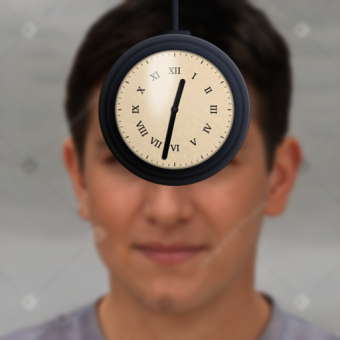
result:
12,32
